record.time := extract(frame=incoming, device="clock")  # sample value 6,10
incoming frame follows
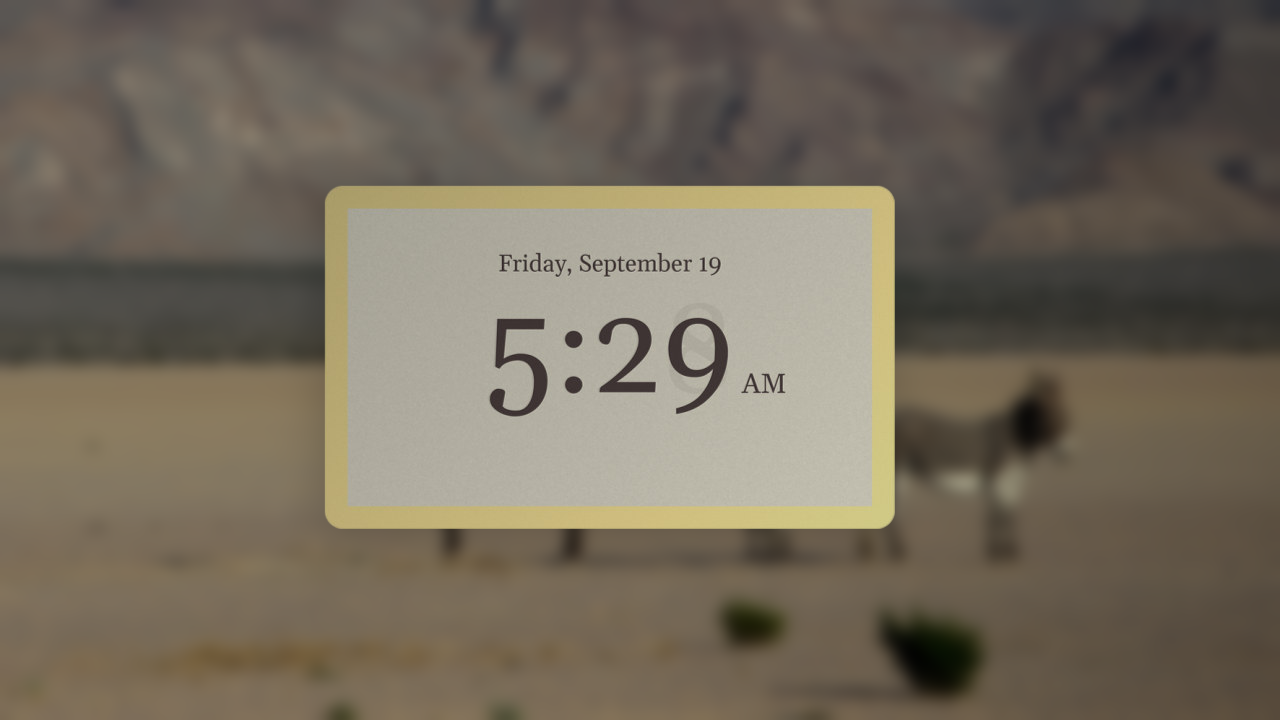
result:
5,29
